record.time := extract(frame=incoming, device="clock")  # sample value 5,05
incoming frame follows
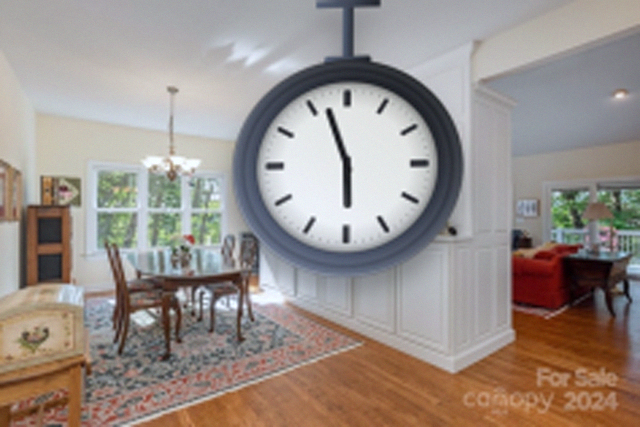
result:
5,57
